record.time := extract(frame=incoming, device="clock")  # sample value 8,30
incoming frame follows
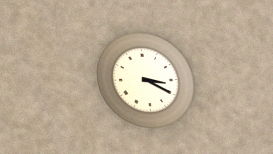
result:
3,20
